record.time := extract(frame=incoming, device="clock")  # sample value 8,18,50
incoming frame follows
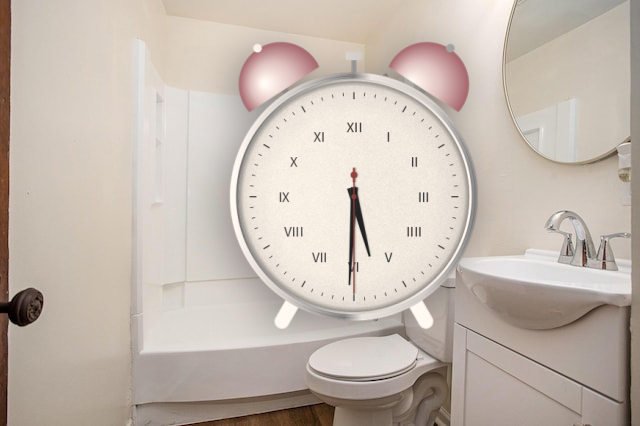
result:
5,30,30
